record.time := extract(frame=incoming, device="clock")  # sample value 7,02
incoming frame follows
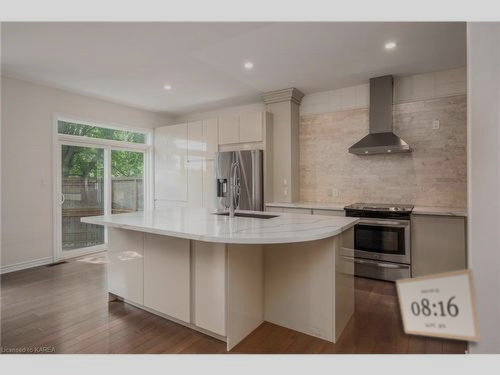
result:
8,16
